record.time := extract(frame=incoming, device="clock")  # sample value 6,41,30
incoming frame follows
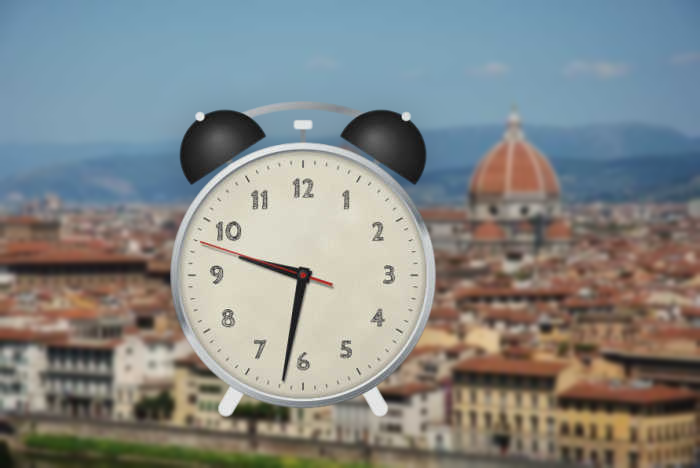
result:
9,31,48
